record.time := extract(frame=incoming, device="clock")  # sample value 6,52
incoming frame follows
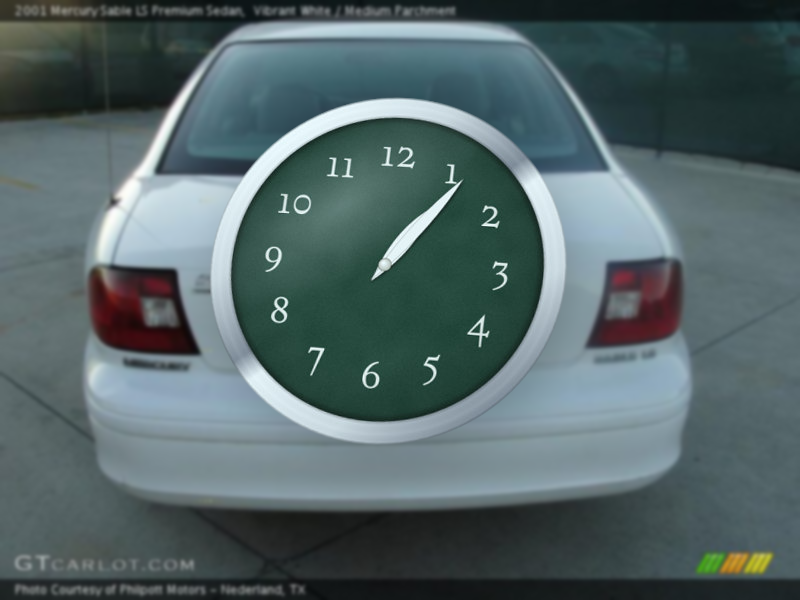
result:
1,06
